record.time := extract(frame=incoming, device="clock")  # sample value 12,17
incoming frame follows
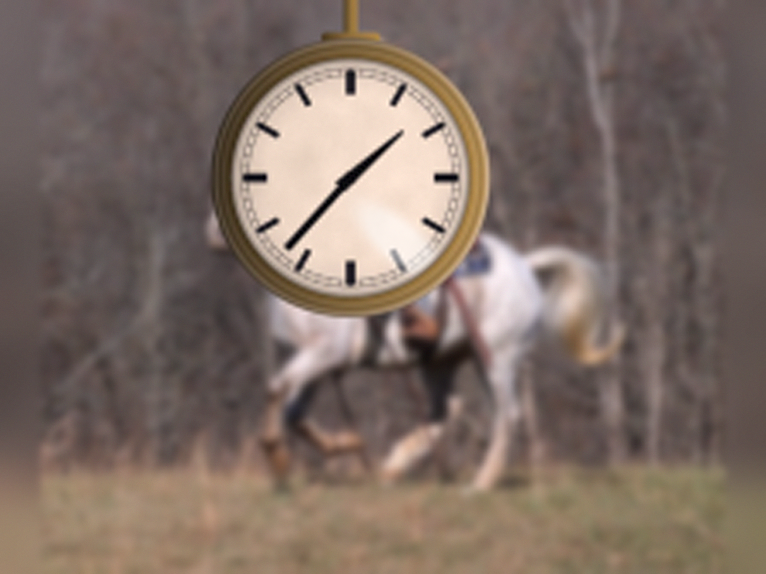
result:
1,37
